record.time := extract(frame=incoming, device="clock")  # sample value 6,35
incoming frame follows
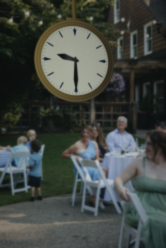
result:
9,30
